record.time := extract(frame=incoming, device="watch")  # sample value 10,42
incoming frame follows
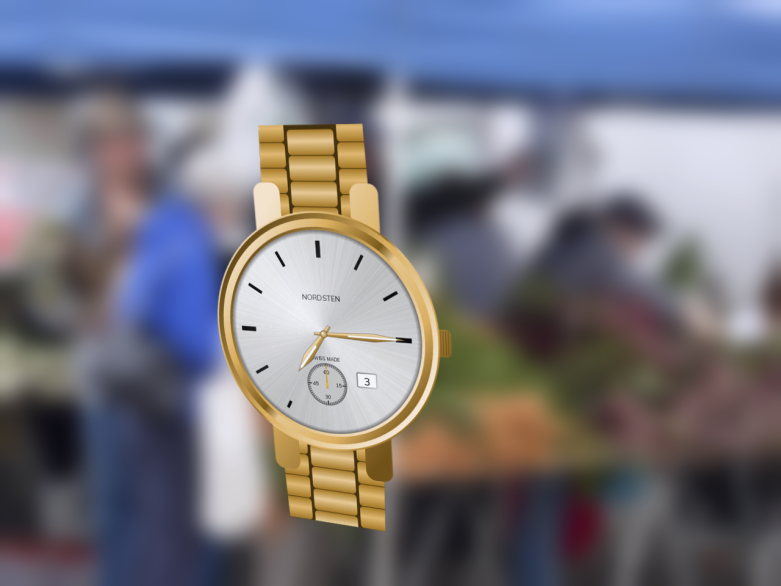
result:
7,15
